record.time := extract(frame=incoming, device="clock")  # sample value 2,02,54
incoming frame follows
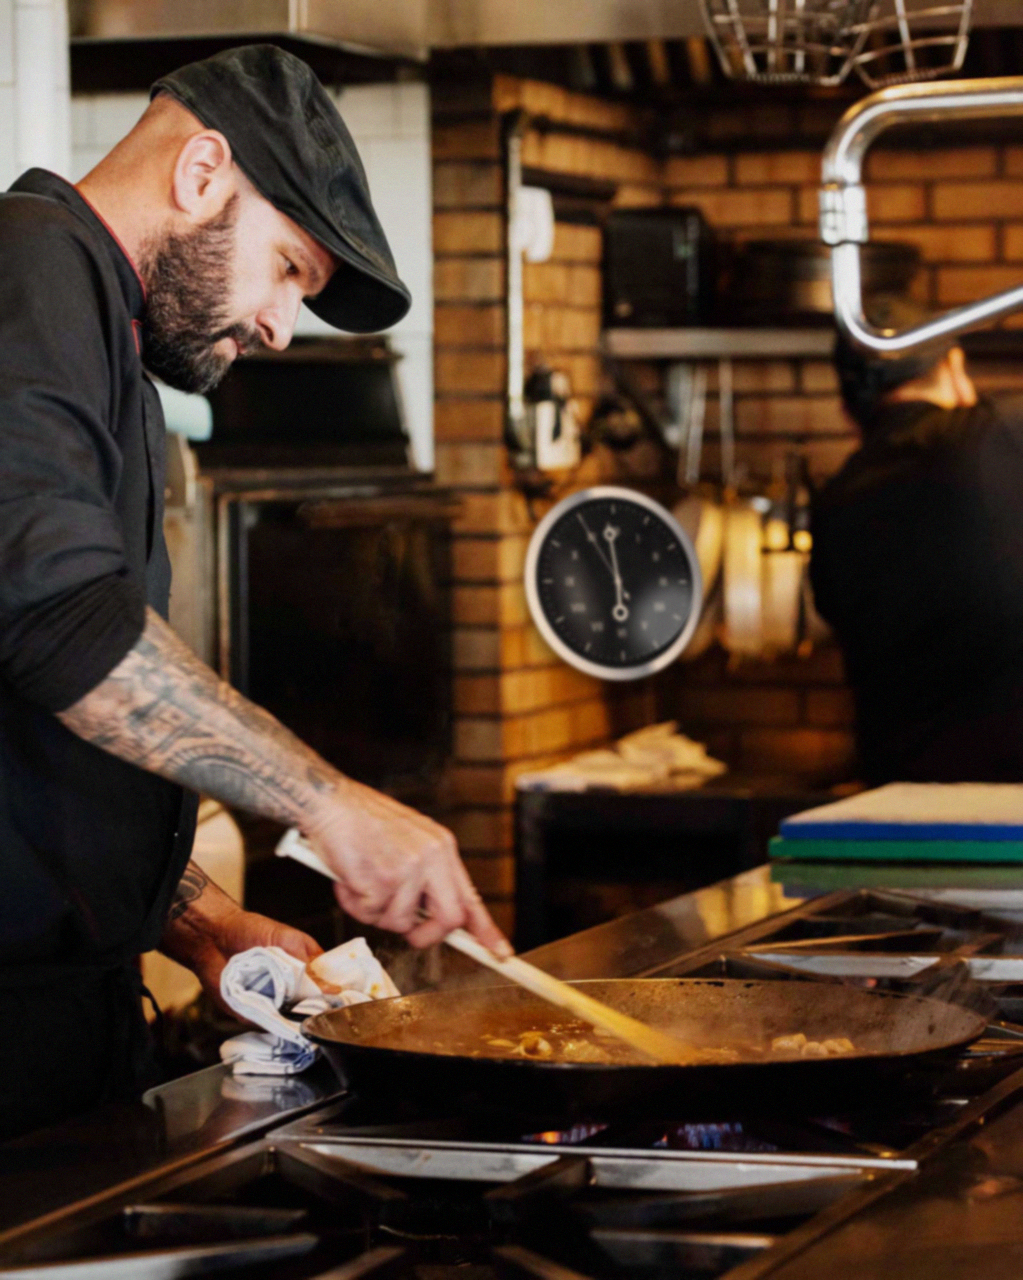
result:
5,58,55
